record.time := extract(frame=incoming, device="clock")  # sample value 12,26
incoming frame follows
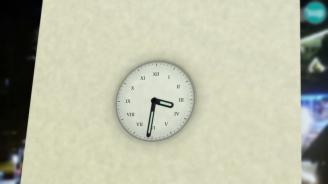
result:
3,31
